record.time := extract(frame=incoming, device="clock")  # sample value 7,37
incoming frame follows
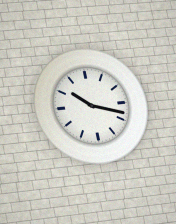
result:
10,18
